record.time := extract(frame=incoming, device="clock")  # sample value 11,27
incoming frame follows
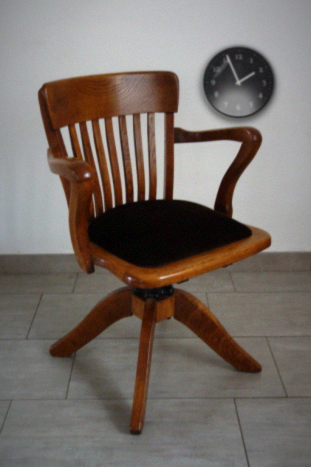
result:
1,56
